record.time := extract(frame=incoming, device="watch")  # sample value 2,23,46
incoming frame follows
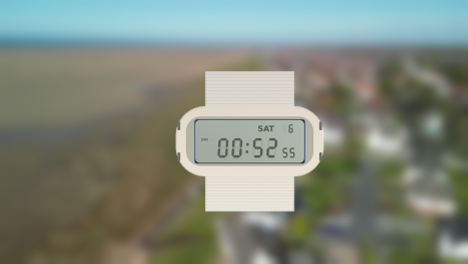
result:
0,52,55
